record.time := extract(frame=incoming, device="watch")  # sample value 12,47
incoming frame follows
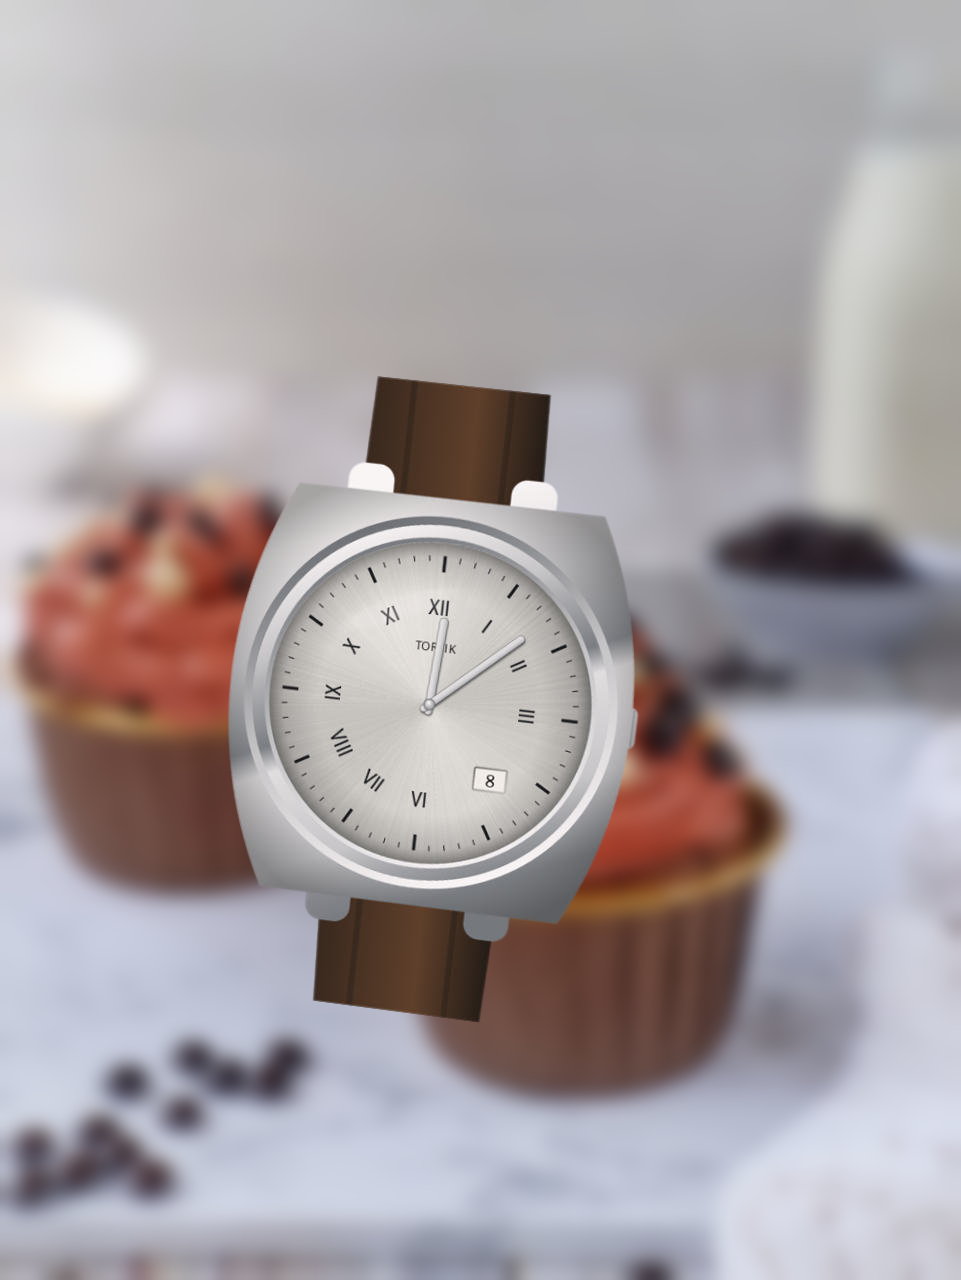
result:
12,08
